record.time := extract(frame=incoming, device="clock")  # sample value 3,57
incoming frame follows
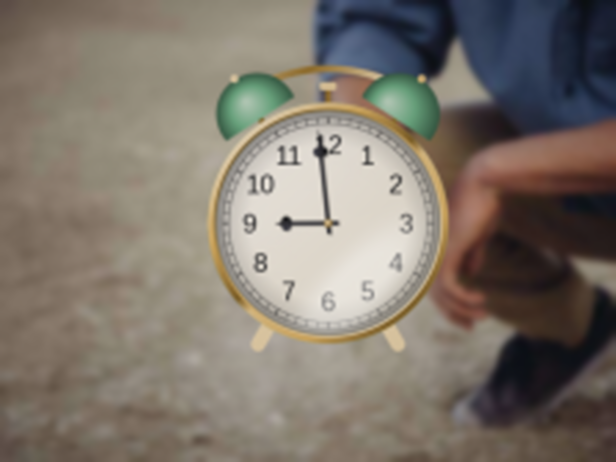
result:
8,59
